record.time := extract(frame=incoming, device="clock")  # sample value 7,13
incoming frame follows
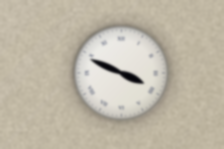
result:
3,49
